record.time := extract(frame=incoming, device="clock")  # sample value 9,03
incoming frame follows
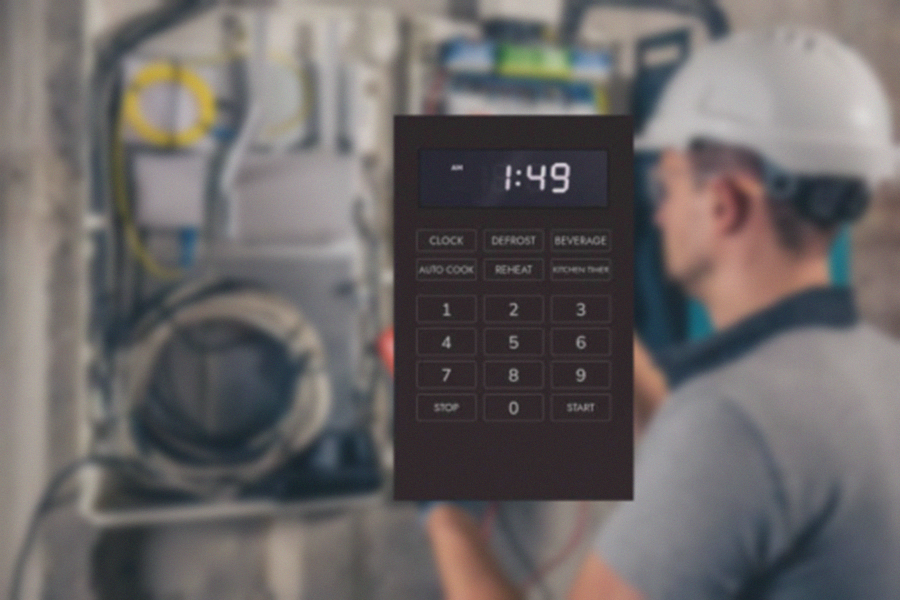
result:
1,49
